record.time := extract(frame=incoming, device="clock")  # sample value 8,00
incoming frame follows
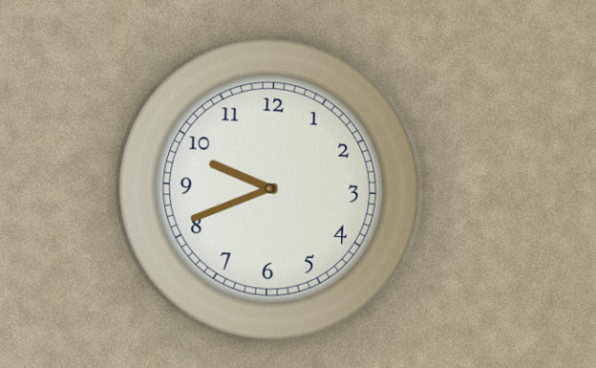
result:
9,41
